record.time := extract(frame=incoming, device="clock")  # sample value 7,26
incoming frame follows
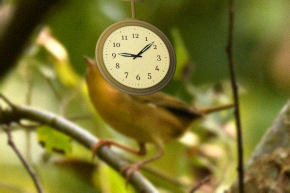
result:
9,08
